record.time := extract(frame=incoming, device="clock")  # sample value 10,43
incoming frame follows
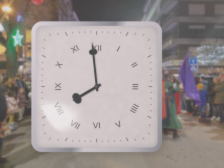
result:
7,59
